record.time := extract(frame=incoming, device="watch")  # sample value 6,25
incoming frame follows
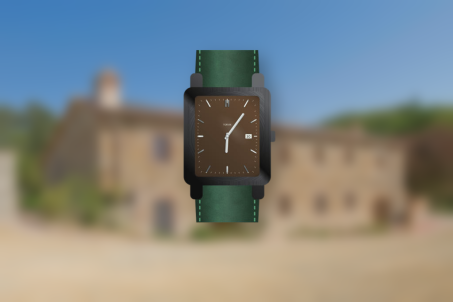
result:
6,06
